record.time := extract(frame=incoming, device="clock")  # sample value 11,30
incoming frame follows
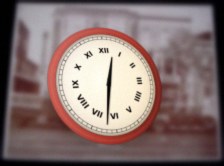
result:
12,32
